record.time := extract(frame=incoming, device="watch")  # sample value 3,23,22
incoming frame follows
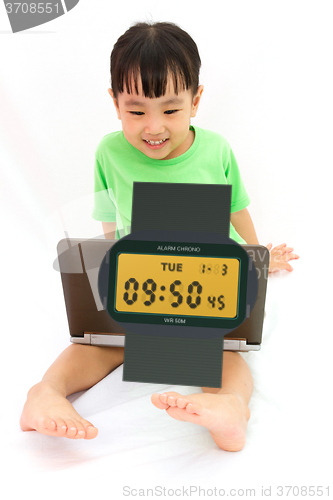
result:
9,50,45
